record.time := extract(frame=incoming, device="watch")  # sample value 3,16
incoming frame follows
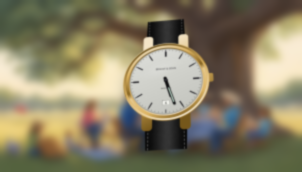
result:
5,27
